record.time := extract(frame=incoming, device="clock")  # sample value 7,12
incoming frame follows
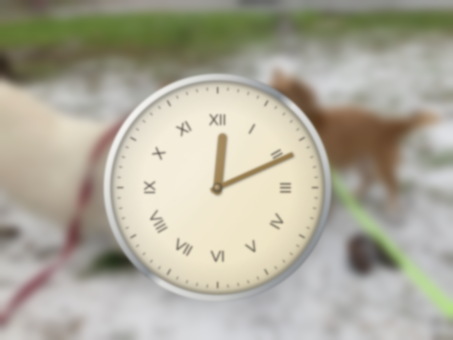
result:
12,11
